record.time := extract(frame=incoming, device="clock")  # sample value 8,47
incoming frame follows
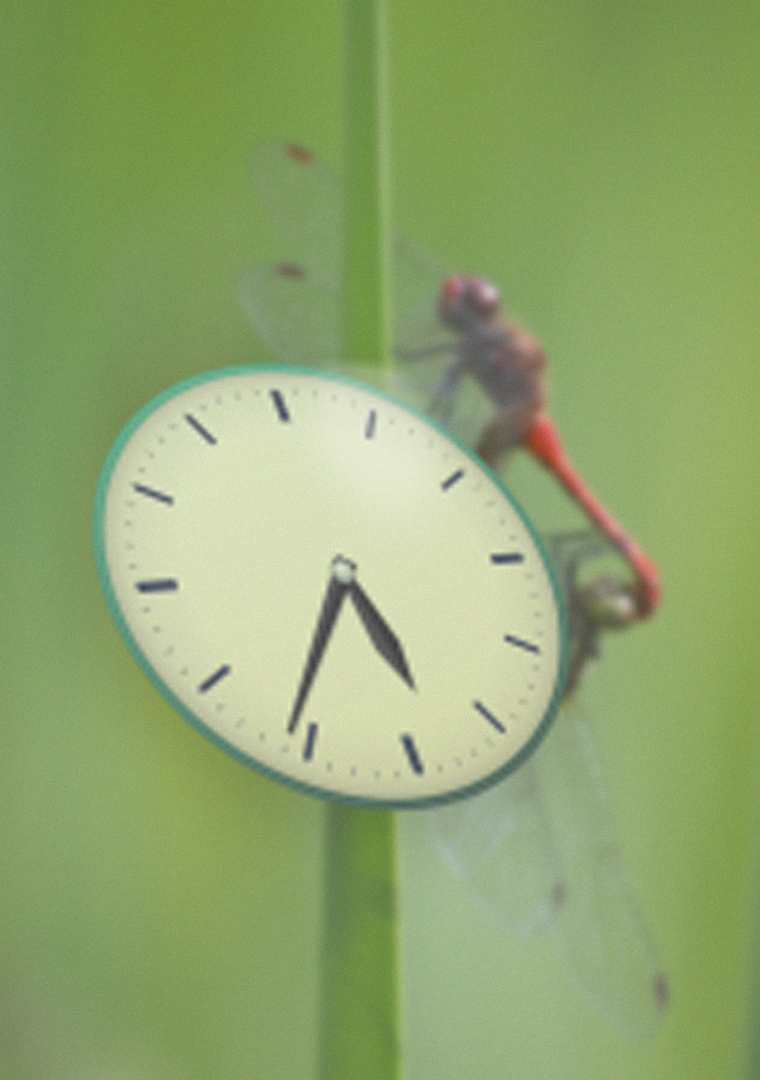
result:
5,36
